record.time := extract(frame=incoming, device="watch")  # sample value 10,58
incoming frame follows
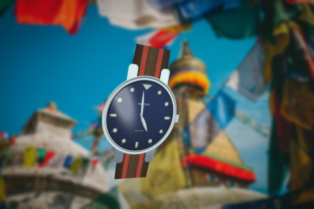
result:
4,59
